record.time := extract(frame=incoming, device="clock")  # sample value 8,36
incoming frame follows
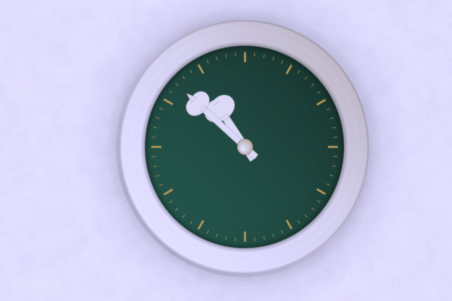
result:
10,52
